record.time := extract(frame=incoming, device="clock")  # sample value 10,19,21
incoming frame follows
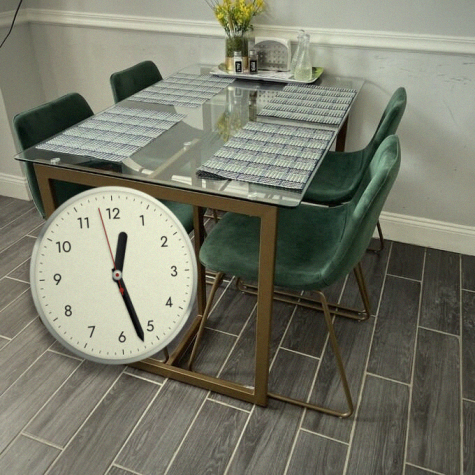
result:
12,26,58
